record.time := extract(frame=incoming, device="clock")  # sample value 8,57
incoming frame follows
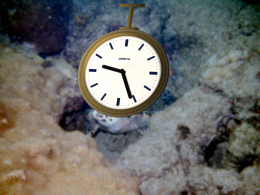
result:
9,26
